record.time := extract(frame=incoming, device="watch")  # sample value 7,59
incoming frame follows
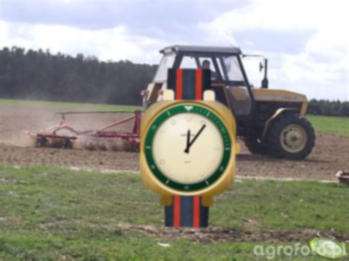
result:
12,06
